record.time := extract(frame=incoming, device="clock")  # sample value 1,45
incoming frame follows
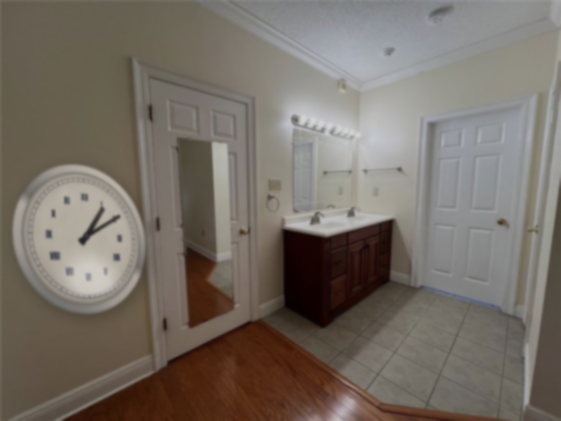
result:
1,10
